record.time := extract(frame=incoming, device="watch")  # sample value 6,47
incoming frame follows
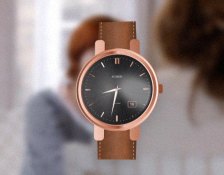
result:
8,32
